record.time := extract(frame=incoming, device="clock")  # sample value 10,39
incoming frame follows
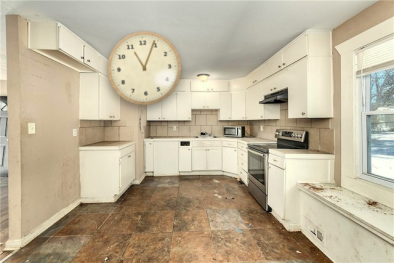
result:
11,04
